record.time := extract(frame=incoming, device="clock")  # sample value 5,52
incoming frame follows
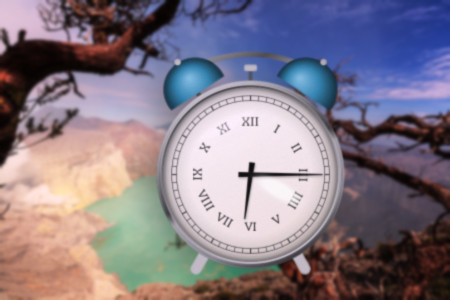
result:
6,15
